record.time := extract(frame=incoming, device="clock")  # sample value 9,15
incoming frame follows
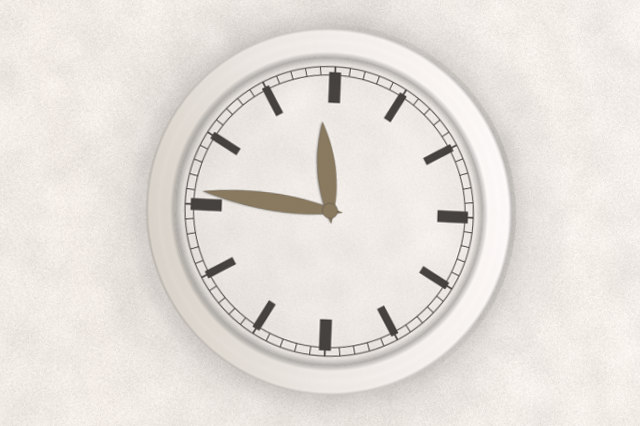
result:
11,46
